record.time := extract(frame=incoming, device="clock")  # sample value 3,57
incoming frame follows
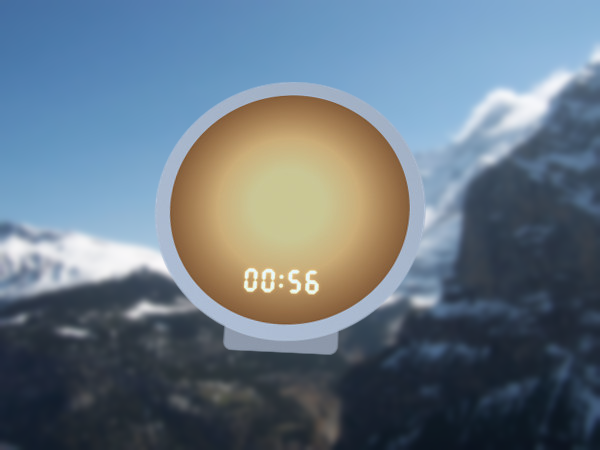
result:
0,56
